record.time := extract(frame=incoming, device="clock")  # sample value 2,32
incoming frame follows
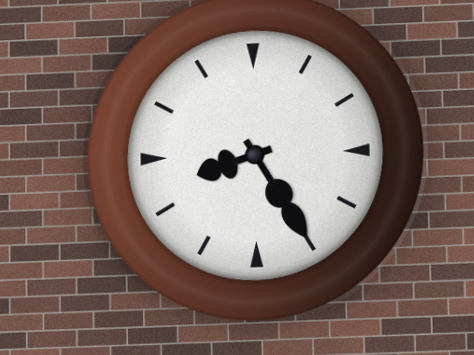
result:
8,25
